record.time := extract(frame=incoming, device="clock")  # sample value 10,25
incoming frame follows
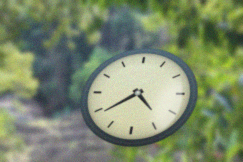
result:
4,39
